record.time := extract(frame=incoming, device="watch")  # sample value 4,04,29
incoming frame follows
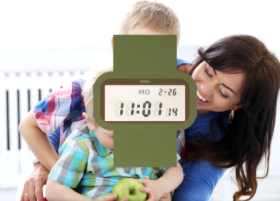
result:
11,01,14
